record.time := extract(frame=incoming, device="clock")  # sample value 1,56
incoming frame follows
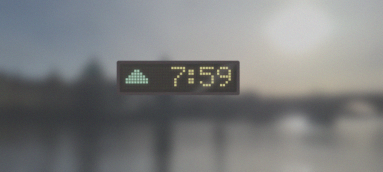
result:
7,59
